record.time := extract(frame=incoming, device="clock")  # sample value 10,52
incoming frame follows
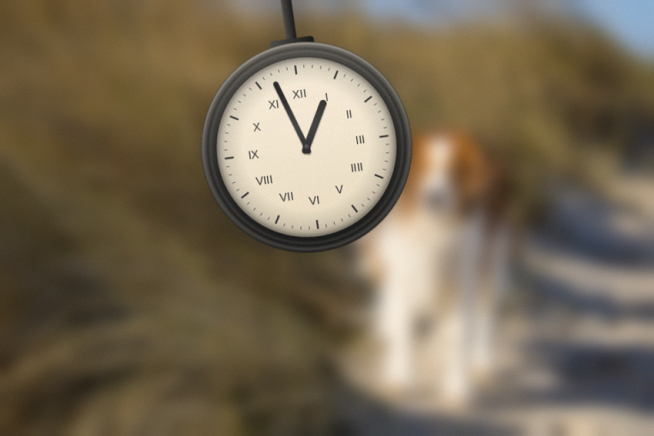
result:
12,57
